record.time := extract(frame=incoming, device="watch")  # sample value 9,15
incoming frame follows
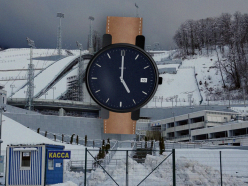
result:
5,00
